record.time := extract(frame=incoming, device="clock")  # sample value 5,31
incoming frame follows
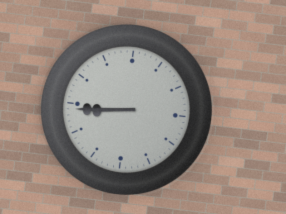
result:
8,44
